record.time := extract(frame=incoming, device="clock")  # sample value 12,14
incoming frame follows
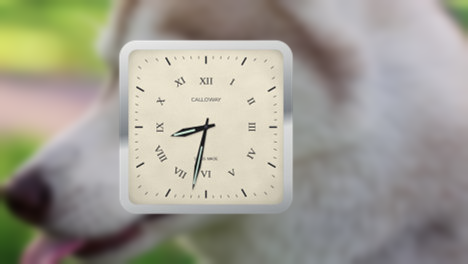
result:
8,32
